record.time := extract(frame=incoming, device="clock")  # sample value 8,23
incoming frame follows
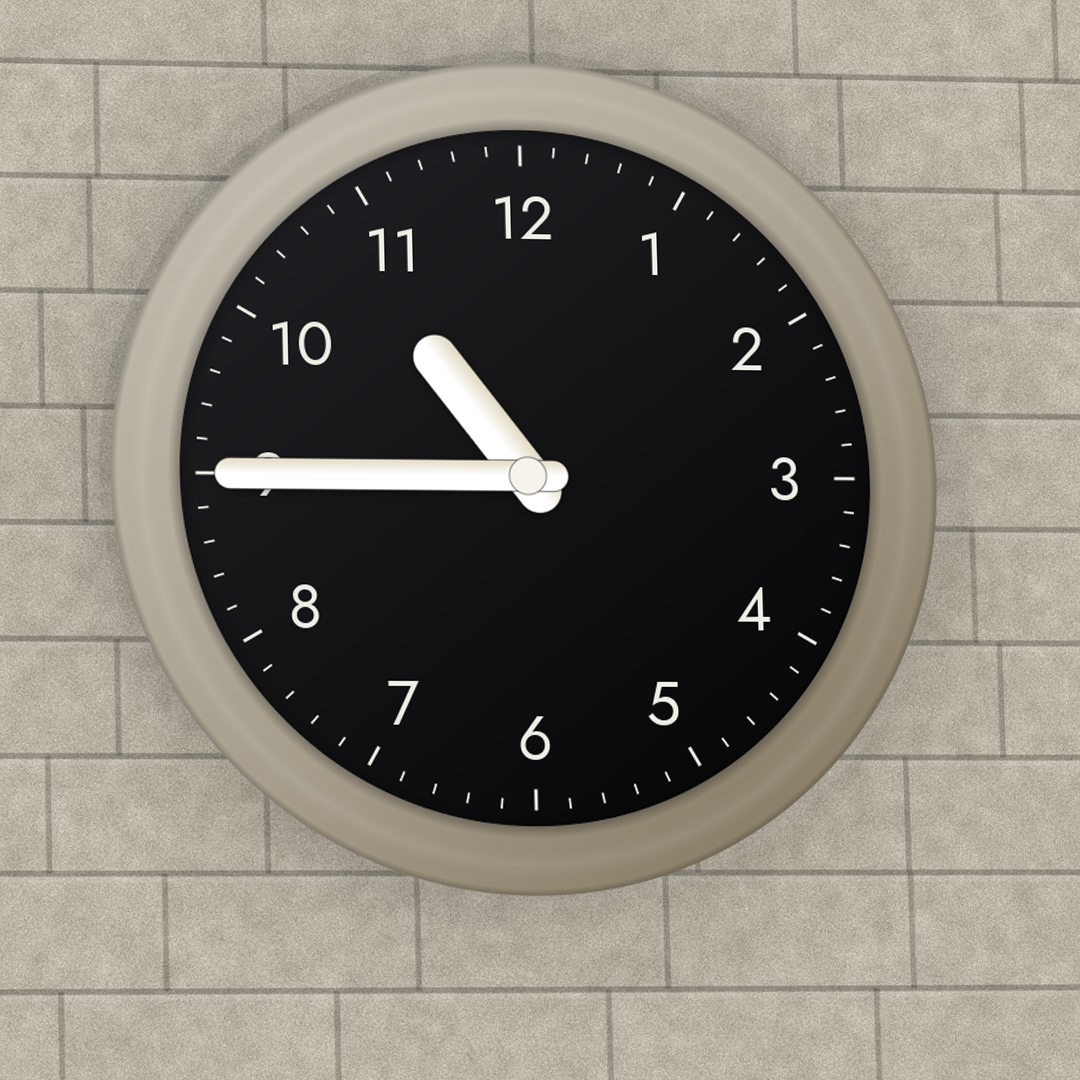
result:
10,45
